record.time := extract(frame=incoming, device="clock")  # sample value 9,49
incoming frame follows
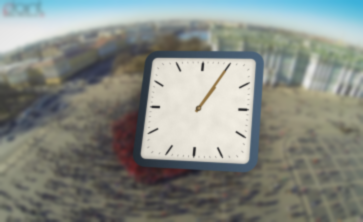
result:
1,05
